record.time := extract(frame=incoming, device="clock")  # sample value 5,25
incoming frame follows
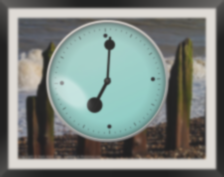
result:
7,01
